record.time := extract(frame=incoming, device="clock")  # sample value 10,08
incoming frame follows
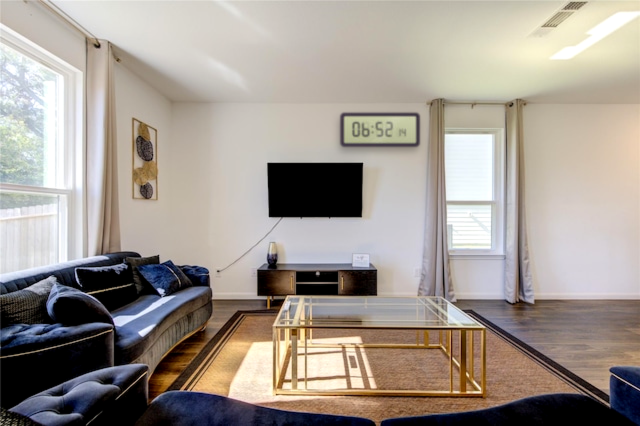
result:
6,52
